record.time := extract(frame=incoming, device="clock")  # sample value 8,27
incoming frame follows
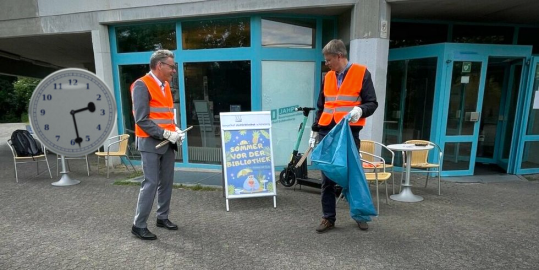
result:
2,28
